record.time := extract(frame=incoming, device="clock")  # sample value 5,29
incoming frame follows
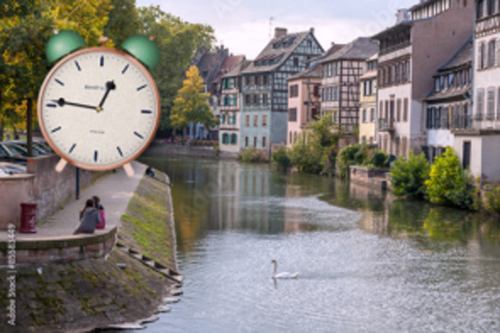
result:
12,46
